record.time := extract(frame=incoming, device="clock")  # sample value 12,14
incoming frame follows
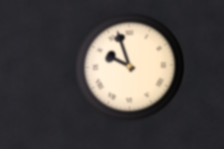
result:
9,57
